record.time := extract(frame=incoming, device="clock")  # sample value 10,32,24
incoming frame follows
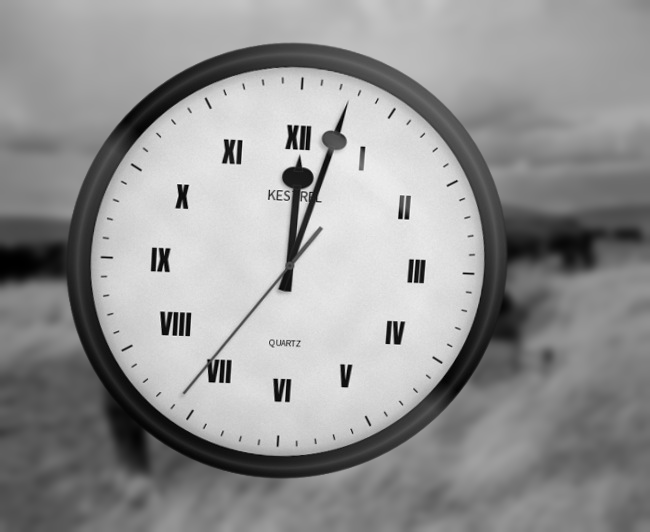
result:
12,02,36
